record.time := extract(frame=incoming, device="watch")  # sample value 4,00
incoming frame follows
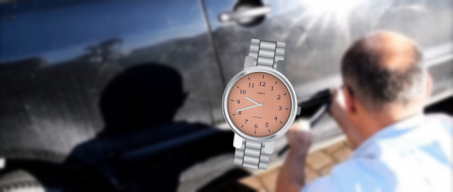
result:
9,41
